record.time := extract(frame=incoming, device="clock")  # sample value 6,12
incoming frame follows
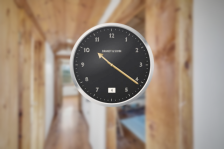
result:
10,21
